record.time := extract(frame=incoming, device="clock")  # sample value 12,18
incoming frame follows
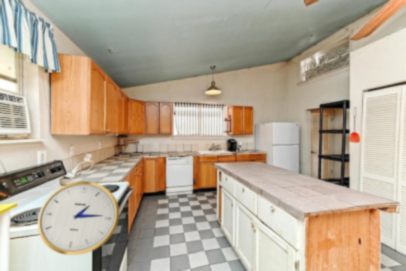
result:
1,14
